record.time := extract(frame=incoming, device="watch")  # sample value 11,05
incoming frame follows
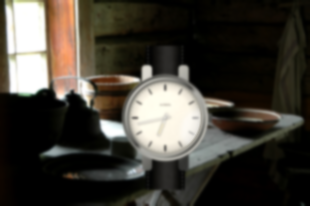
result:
6,43
